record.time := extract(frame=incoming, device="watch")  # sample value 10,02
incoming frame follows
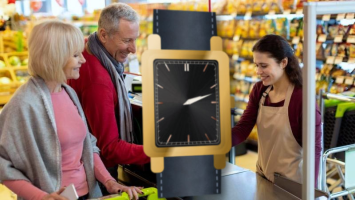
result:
2,12
